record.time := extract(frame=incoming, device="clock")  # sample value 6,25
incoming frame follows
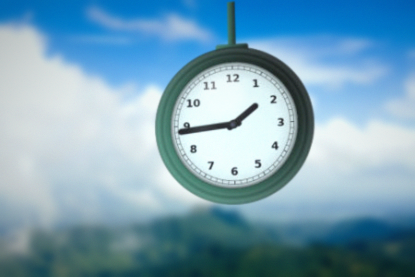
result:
1,44
